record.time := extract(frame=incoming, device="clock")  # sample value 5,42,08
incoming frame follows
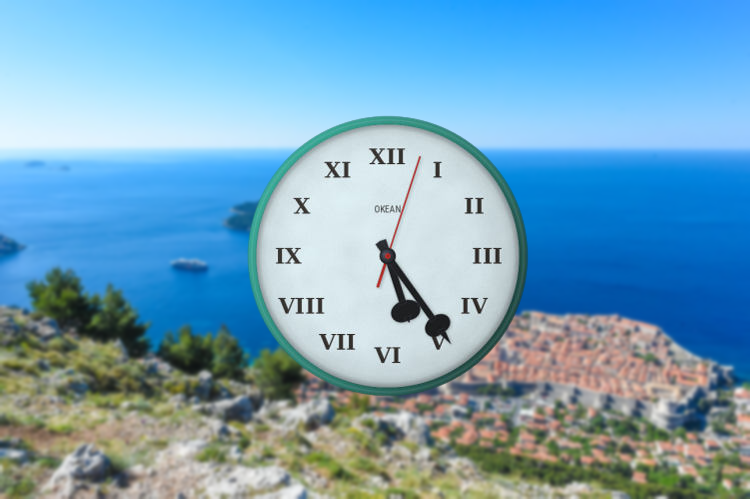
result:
5,24,03
